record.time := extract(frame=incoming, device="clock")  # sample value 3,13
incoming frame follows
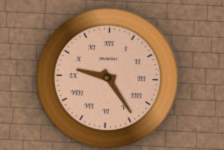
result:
9,24
